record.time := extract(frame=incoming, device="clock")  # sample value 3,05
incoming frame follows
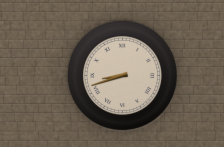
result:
8,42
